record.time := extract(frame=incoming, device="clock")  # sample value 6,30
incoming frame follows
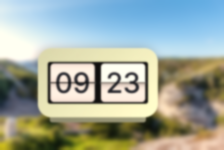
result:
9,23
